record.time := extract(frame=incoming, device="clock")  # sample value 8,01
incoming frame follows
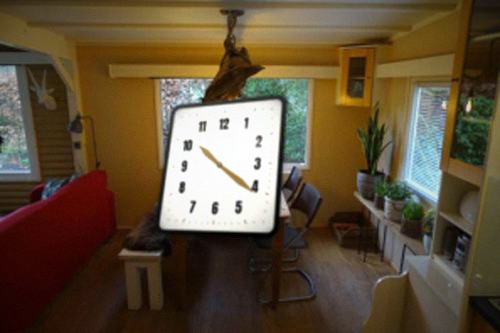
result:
10,21
